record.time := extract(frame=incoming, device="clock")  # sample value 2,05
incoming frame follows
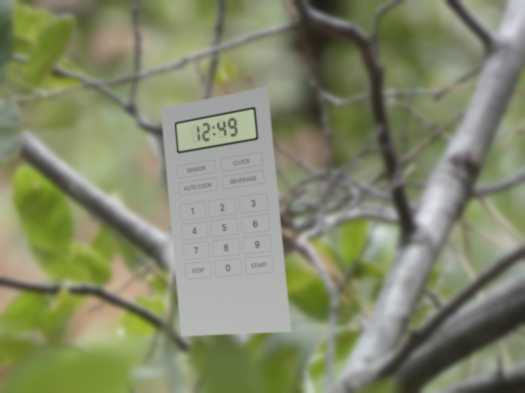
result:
12,49
